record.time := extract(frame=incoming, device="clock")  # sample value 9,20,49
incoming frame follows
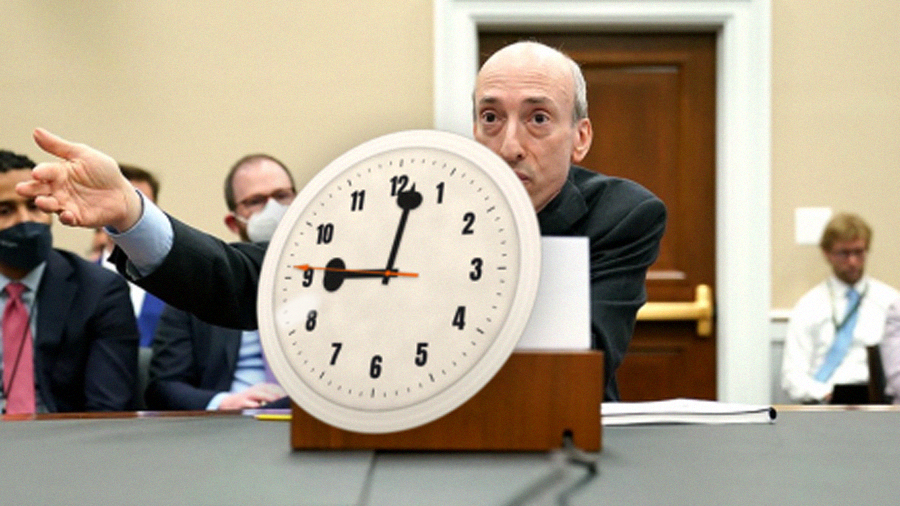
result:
9,01,46
